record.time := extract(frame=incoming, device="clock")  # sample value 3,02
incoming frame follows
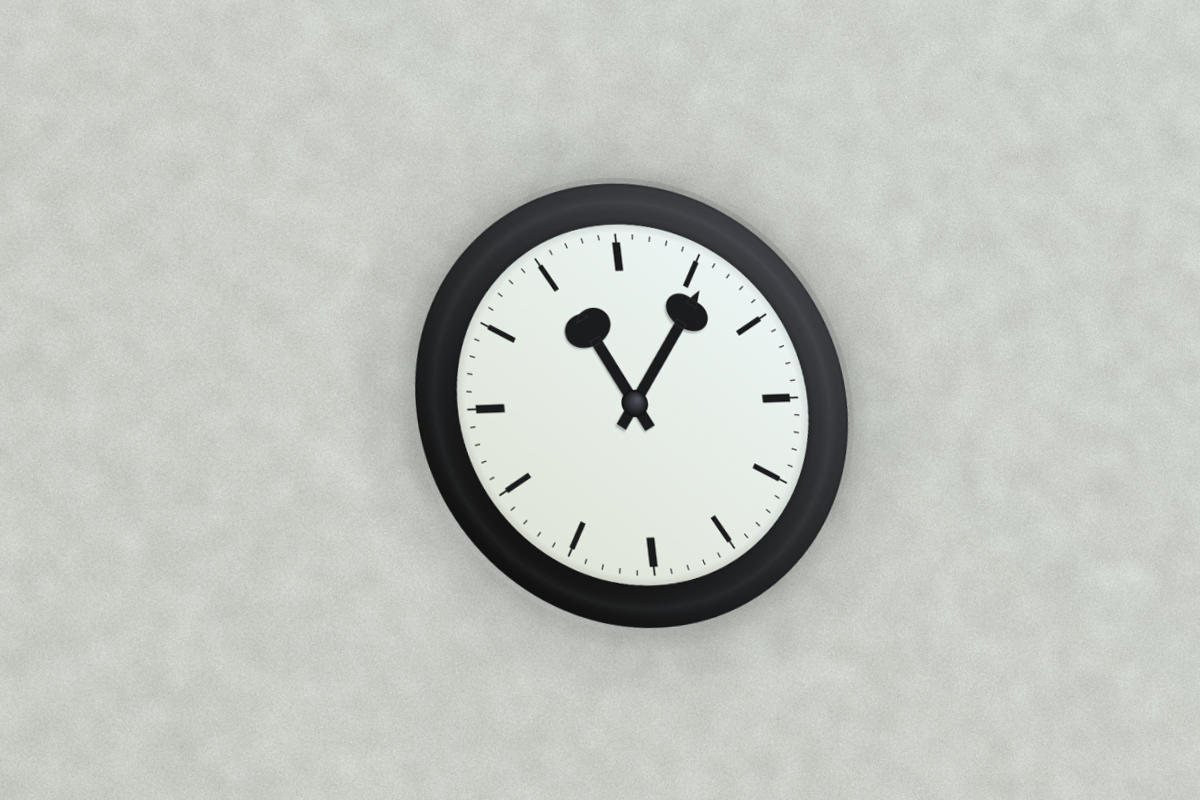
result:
11,06
